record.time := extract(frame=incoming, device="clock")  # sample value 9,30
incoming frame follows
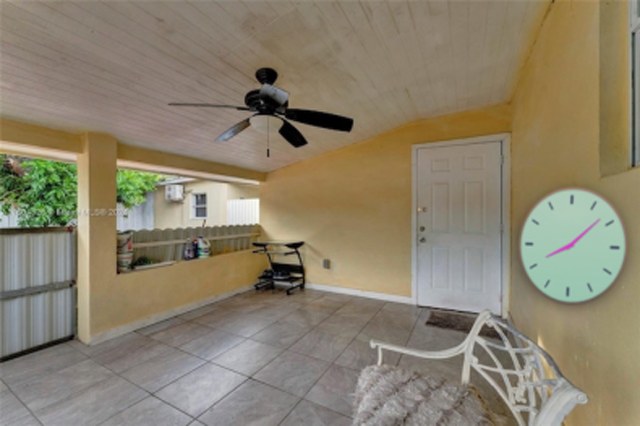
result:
8,08
